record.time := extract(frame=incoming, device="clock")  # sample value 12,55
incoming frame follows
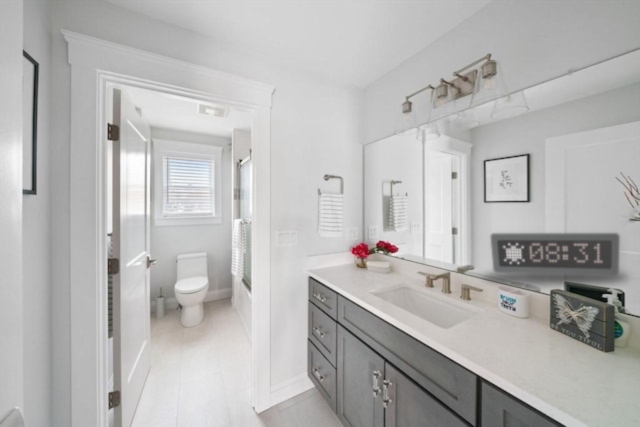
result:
8,31
